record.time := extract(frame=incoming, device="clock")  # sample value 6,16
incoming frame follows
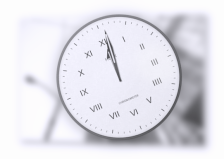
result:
12,01
